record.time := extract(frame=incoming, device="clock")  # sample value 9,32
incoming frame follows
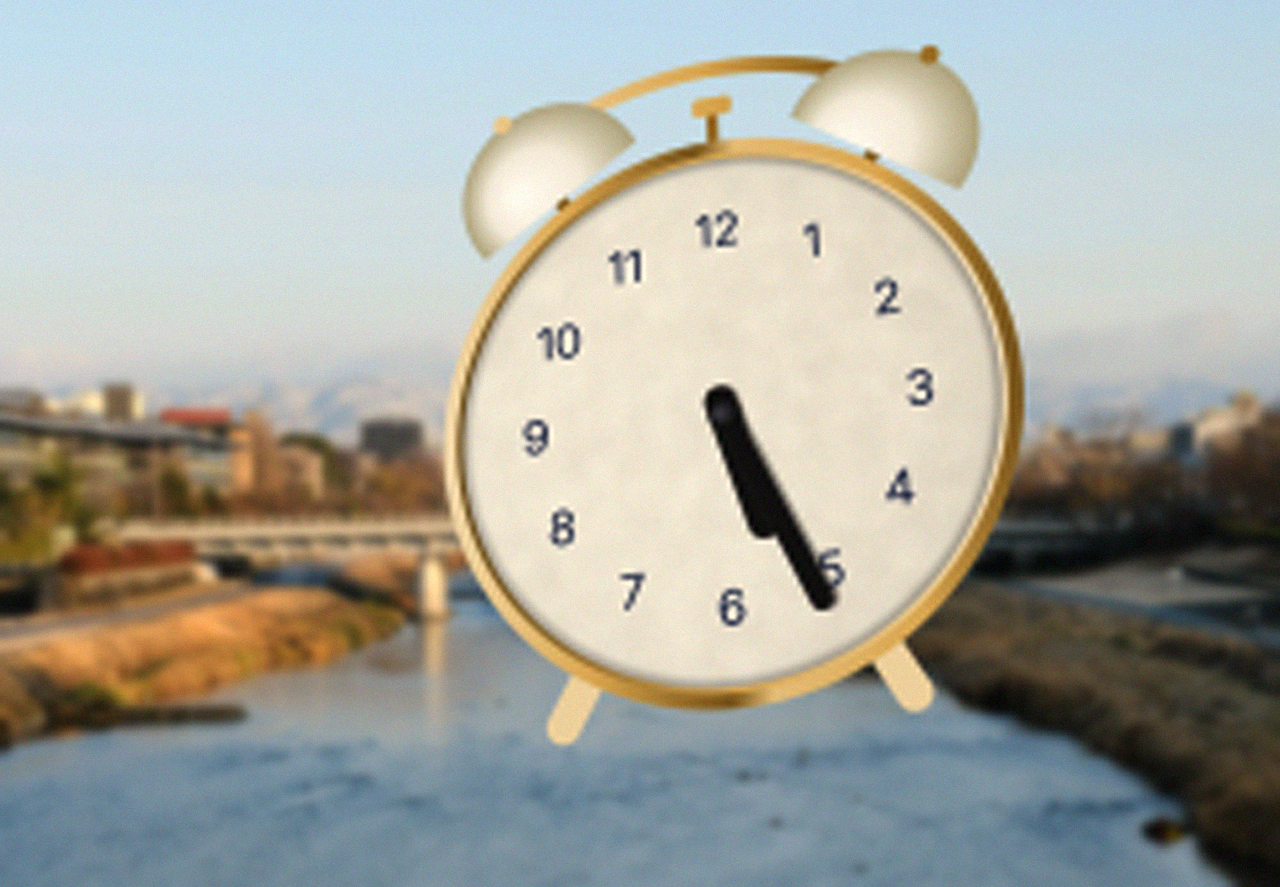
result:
5,26
